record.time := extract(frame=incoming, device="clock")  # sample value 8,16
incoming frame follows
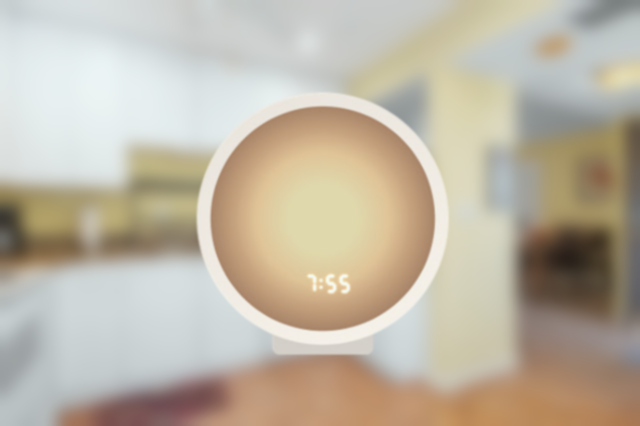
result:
7,55
